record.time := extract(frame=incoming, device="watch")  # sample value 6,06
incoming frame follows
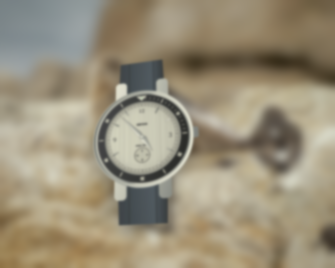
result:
4,53
